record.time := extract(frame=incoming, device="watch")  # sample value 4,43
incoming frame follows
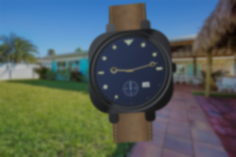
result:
9,13
